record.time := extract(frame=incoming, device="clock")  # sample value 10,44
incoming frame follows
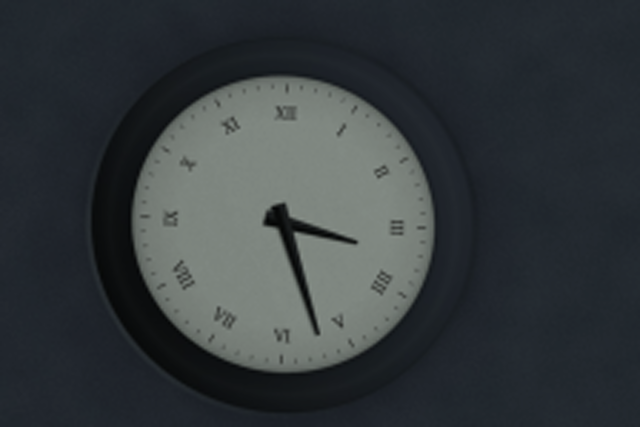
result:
3,27
